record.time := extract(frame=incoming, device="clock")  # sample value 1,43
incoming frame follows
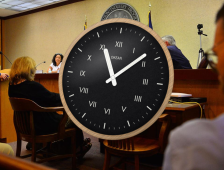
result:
11,08
